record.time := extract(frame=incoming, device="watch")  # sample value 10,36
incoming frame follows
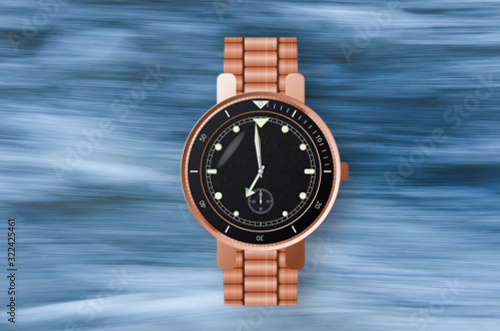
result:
6,59
